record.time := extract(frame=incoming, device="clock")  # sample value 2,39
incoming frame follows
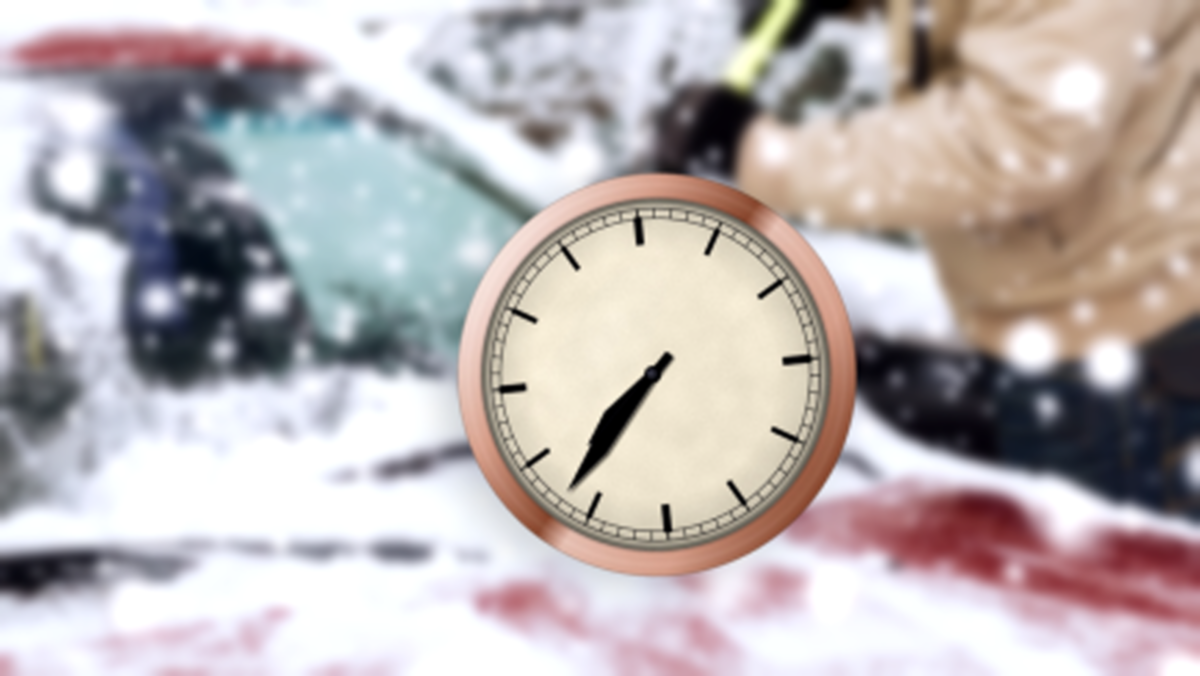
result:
7,37
